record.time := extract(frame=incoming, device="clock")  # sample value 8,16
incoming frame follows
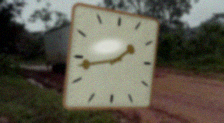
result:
1,43
